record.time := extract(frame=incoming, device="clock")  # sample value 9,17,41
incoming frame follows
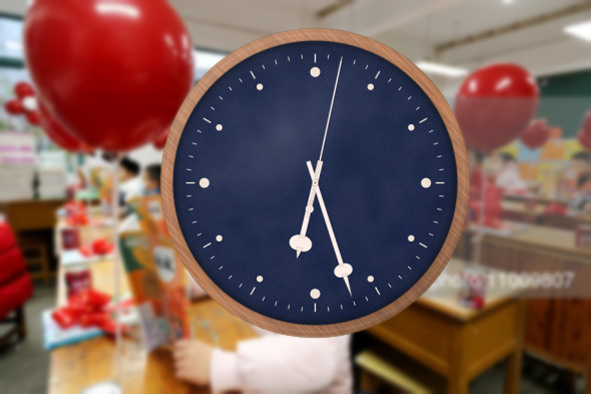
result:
6,27,02
